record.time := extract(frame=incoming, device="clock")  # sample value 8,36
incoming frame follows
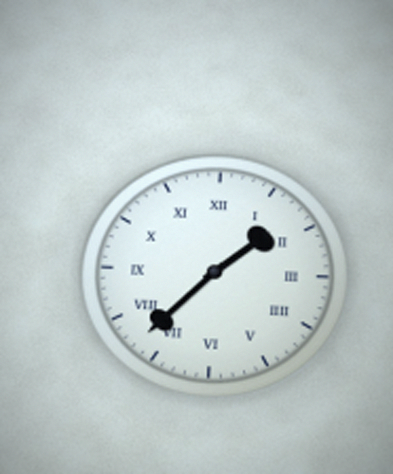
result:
1,37
